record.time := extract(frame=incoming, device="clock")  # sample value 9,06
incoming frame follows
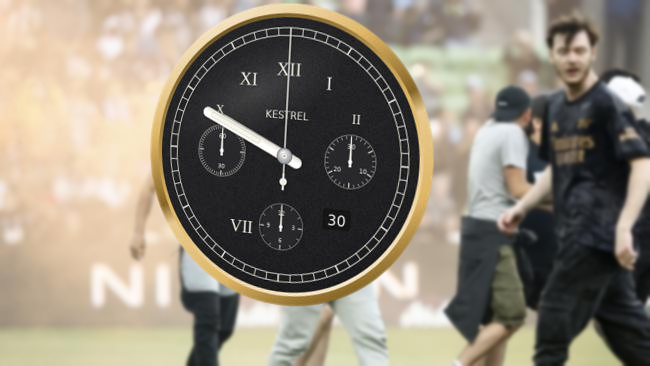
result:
9,49
